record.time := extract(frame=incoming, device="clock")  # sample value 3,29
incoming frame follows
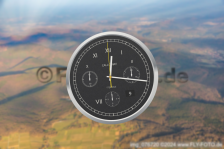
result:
12,17
